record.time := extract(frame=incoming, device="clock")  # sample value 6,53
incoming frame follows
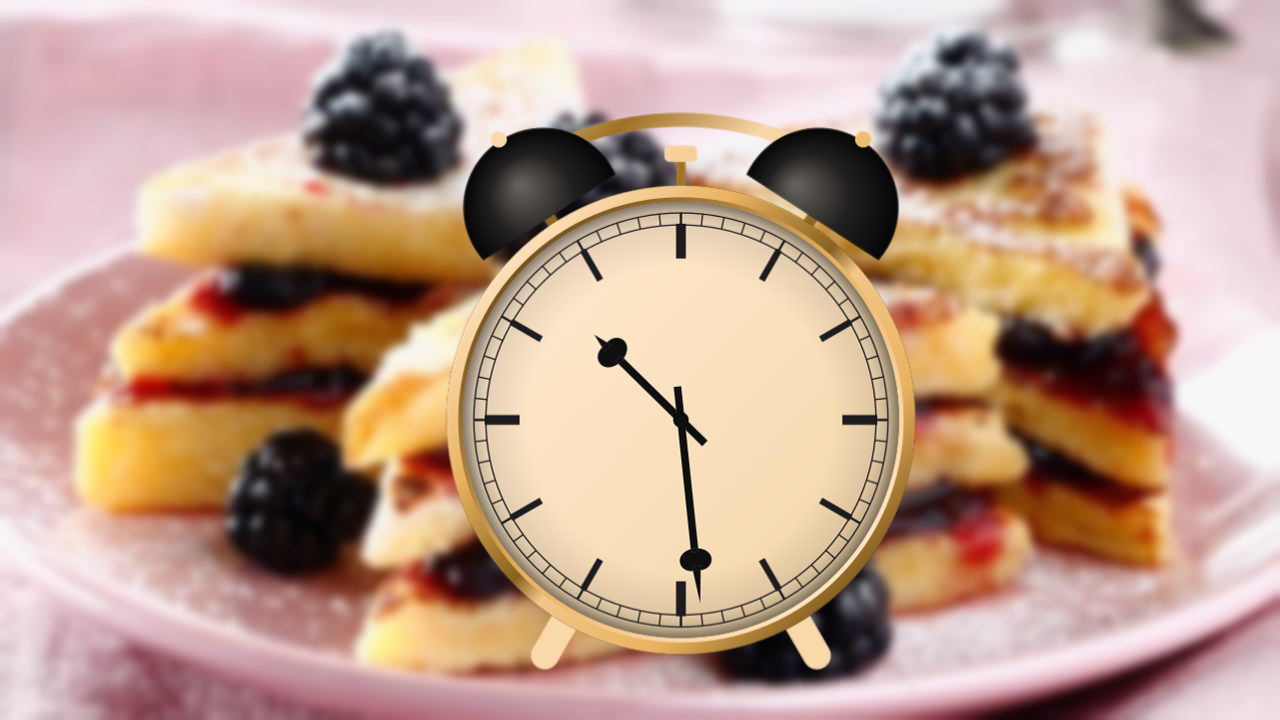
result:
10,29
